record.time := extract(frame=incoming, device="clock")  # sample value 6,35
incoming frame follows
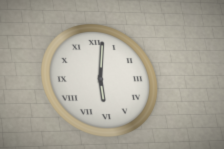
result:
6,02
